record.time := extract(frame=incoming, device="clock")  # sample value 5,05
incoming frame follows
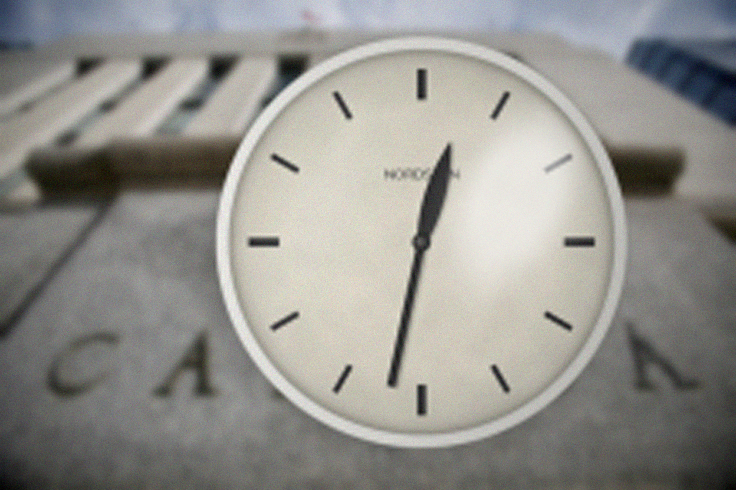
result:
12,32
